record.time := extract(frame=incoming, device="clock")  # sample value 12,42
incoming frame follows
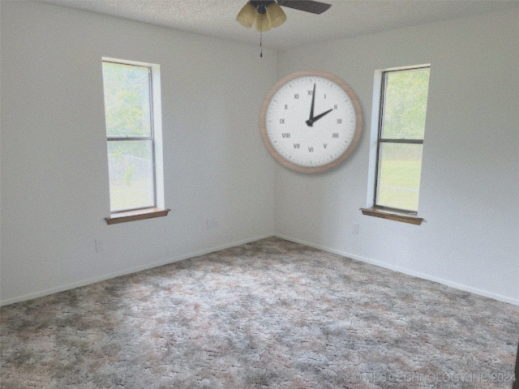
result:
2,01
